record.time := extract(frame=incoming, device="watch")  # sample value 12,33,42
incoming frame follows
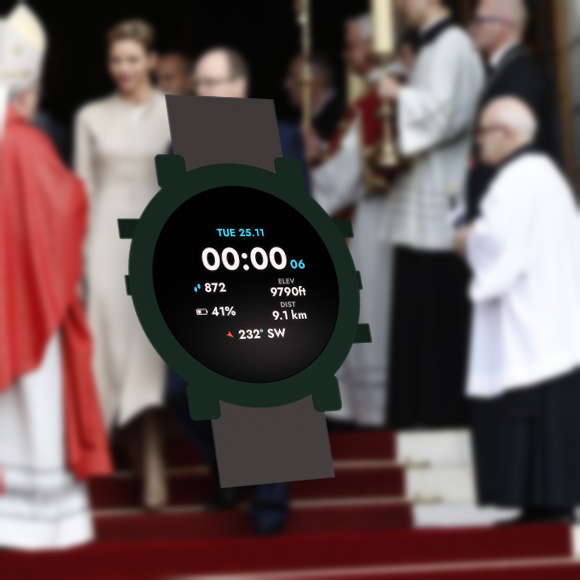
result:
0,00,06
